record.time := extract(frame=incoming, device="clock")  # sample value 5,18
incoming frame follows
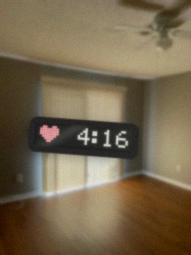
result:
4,16
